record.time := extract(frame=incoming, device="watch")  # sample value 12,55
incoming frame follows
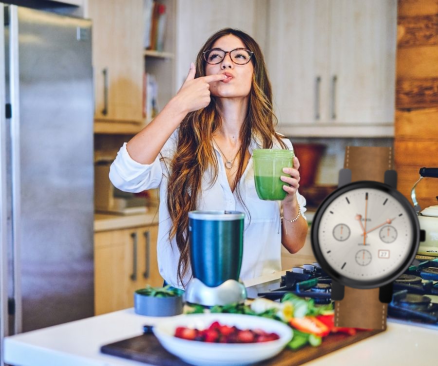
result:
11,10
